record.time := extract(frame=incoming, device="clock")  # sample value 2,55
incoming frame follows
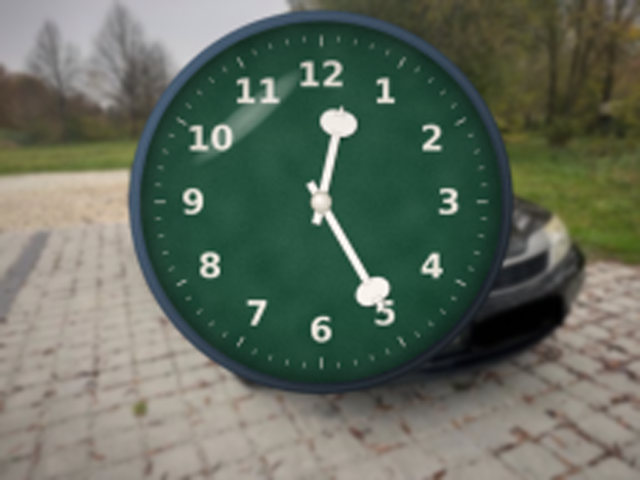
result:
12,25
